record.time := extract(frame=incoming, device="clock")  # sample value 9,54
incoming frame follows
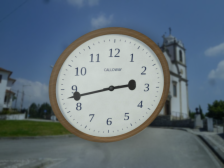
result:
2,43
